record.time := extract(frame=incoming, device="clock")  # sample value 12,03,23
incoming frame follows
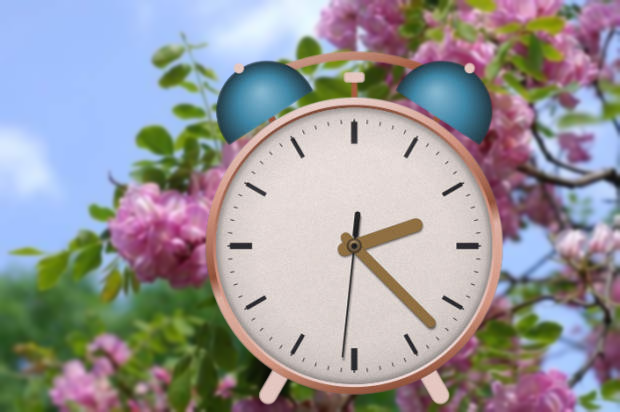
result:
2,22,31
